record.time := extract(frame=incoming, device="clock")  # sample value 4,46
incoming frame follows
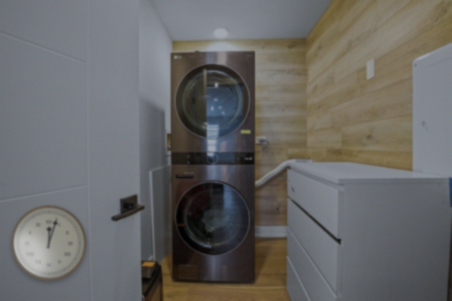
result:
12,03
